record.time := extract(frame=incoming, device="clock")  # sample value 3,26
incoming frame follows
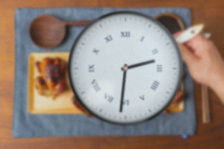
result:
2,31
